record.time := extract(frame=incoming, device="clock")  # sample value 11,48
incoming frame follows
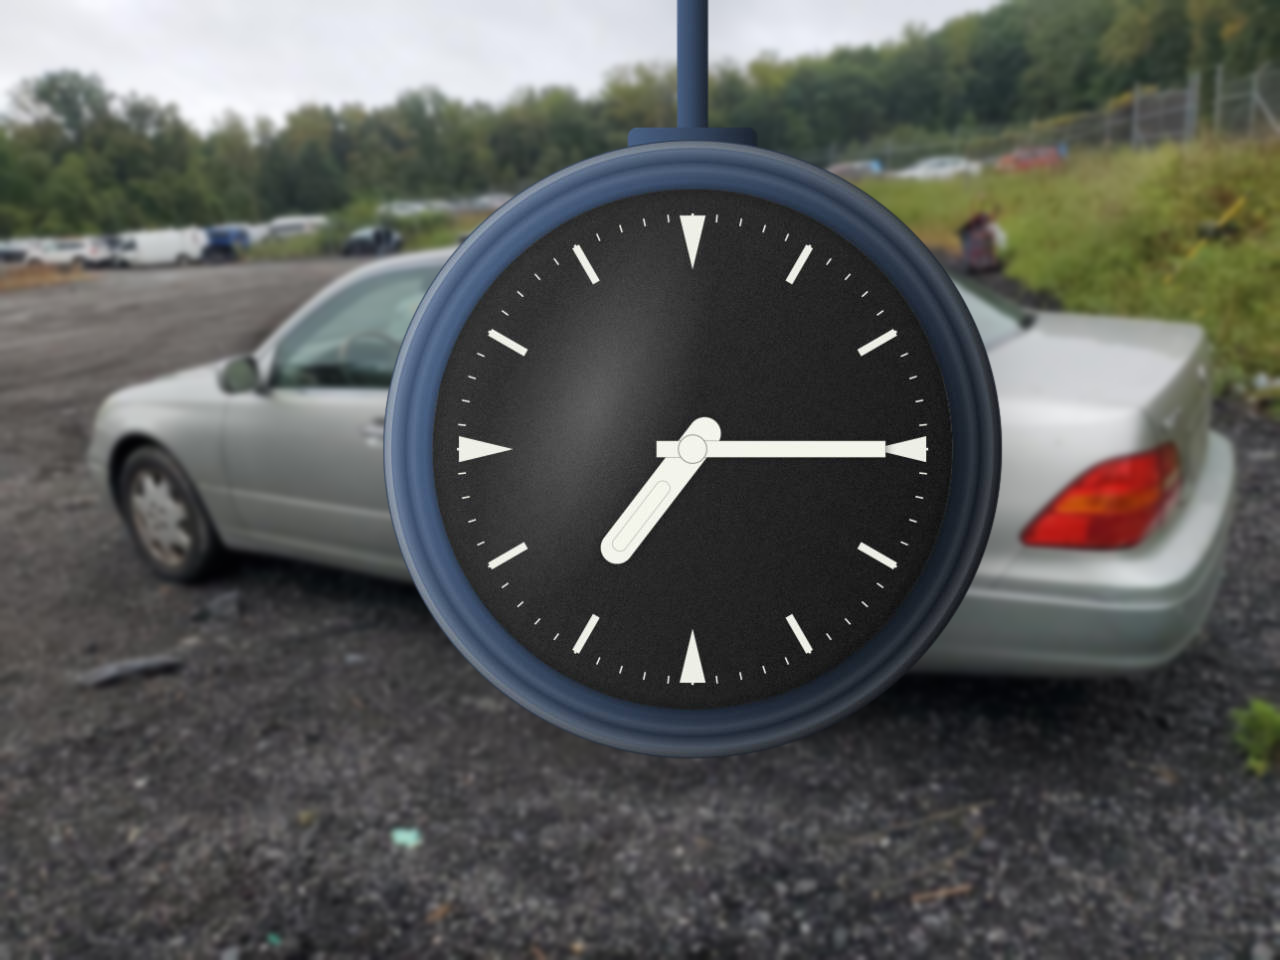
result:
7,15
